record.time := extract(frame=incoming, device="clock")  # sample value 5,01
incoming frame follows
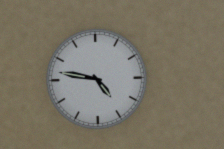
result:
4,47
